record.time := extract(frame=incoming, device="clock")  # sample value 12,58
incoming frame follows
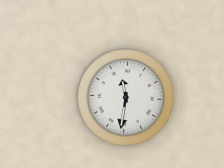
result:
11,31
